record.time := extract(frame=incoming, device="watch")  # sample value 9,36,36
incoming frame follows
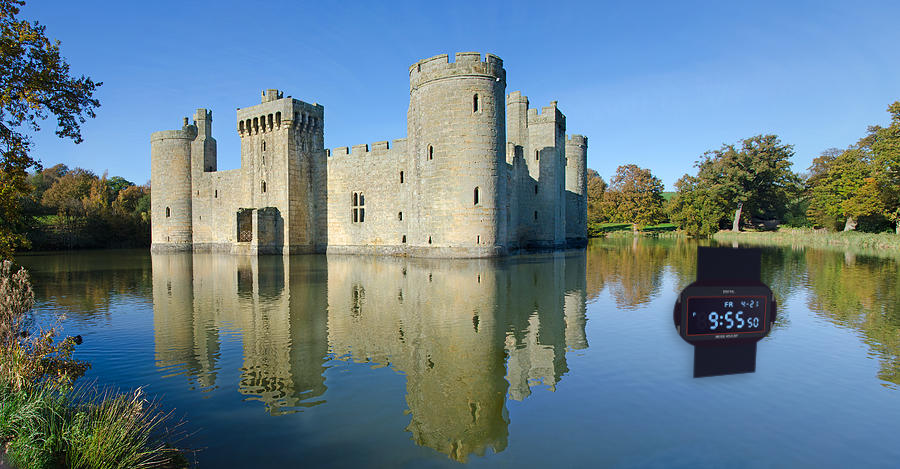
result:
9,55,50
